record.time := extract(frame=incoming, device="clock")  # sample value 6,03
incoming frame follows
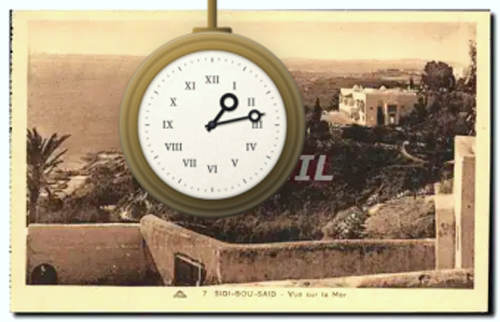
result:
1,13
